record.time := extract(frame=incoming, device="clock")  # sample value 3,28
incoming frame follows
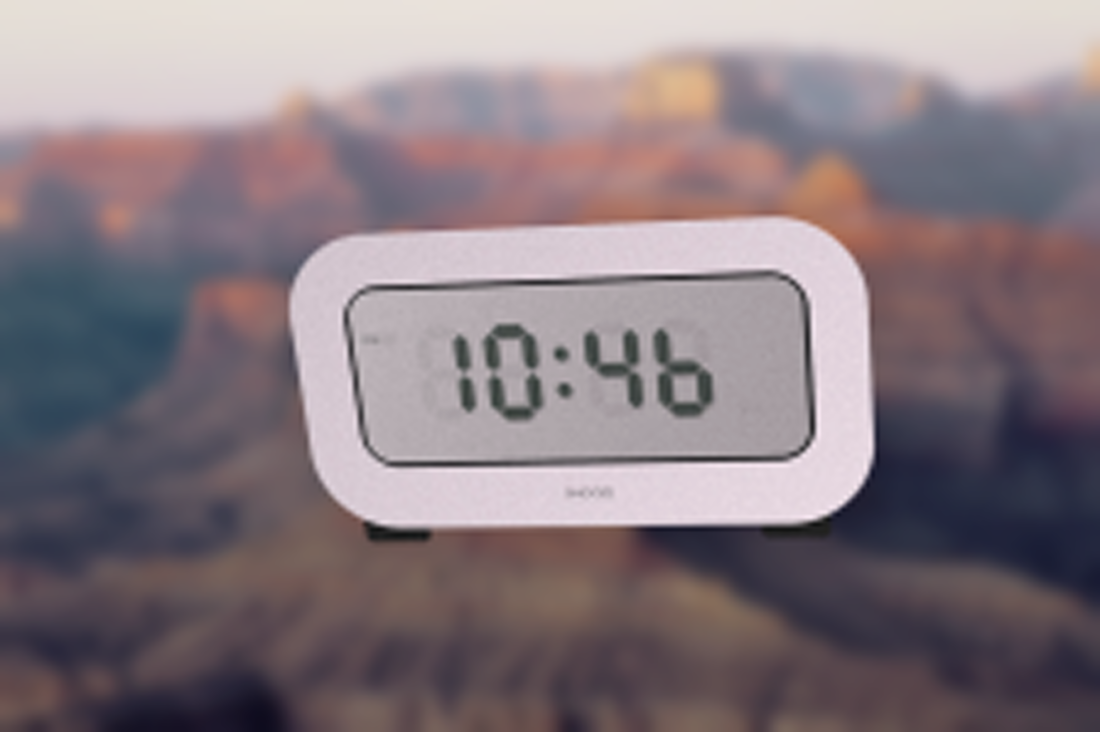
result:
10,46
